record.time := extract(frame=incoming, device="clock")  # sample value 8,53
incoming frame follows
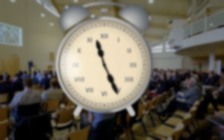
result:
11,26
